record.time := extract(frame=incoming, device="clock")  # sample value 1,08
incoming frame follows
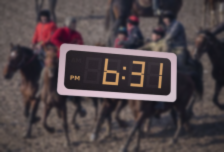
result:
6,31
